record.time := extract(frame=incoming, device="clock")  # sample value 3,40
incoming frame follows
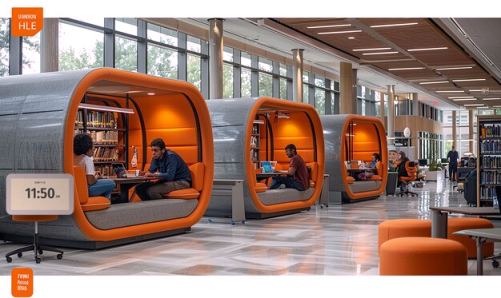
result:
11,50
